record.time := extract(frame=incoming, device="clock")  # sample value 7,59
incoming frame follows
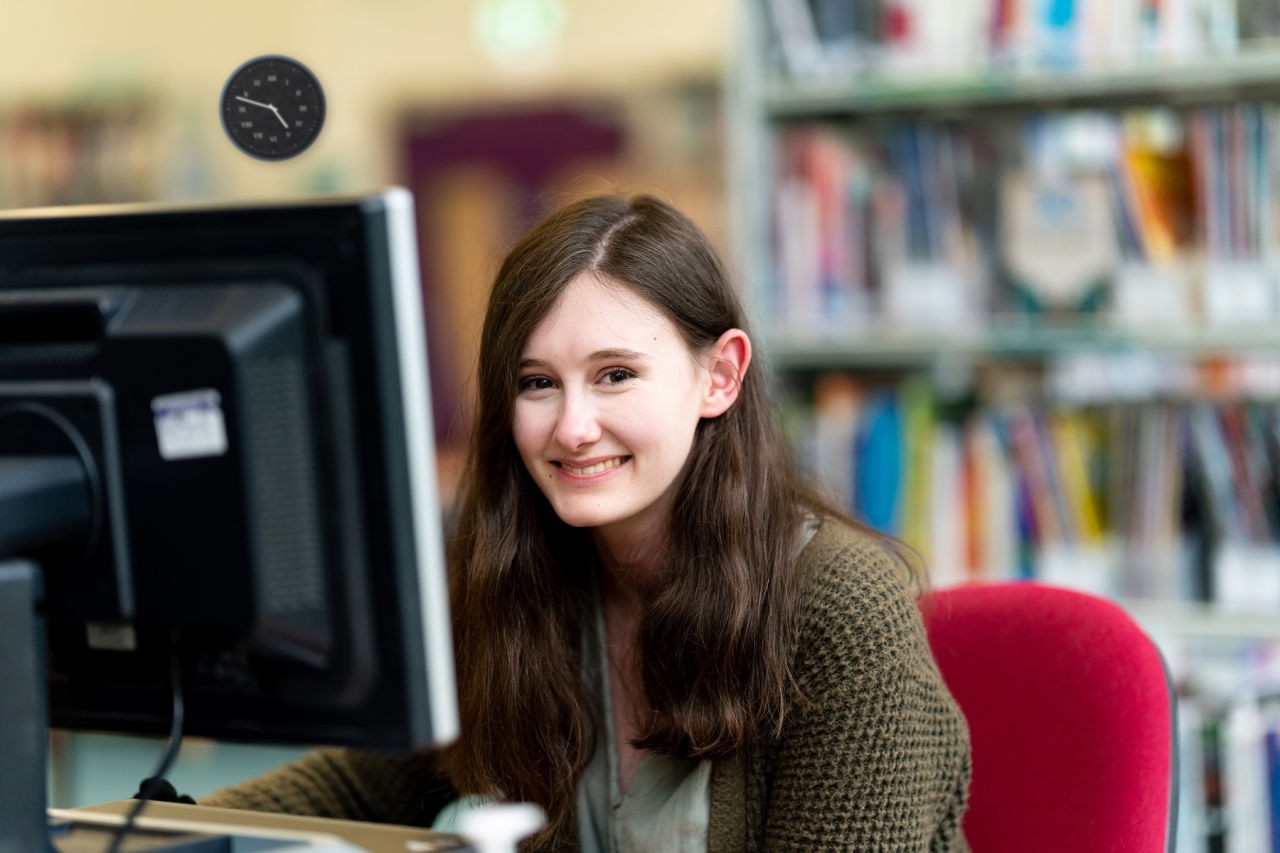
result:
4,48
